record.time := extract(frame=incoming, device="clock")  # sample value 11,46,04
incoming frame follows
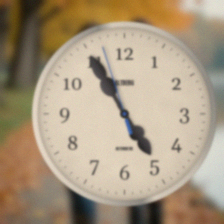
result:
4,54,57
